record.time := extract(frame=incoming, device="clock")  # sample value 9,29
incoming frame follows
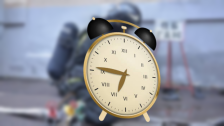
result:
6,46
